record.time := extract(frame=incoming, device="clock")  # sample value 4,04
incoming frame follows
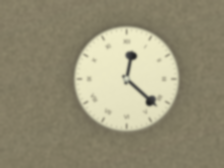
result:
12,22
